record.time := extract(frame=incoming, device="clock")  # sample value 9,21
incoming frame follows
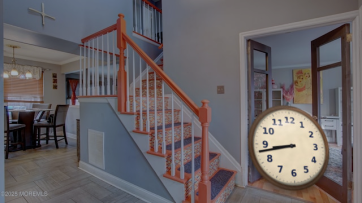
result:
8,43
